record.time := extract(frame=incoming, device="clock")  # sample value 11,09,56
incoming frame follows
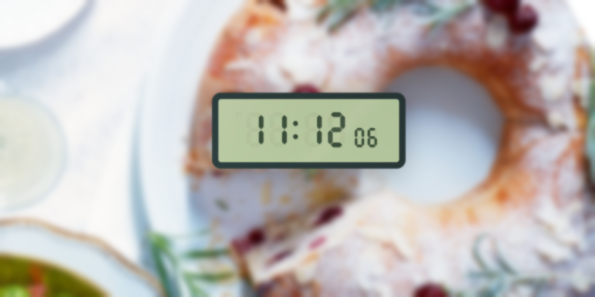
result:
11,12,06
